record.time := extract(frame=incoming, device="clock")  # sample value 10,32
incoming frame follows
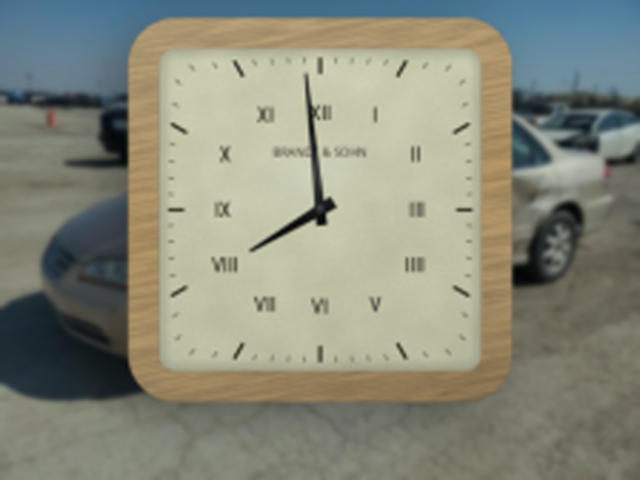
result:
7,59
